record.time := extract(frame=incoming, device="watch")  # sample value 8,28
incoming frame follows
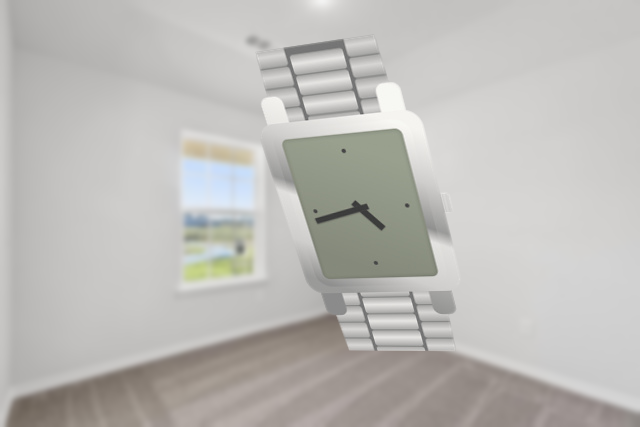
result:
4,43
